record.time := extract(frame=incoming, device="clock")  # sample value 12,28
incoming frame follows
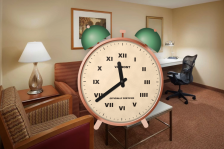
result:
11,39
